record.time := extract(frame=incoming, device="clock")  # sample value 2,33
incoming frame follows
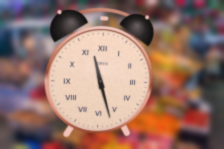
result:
11,27
